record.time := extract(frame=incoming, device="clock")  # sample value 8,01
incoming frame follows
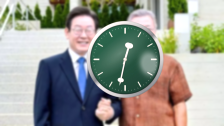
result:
12,32
